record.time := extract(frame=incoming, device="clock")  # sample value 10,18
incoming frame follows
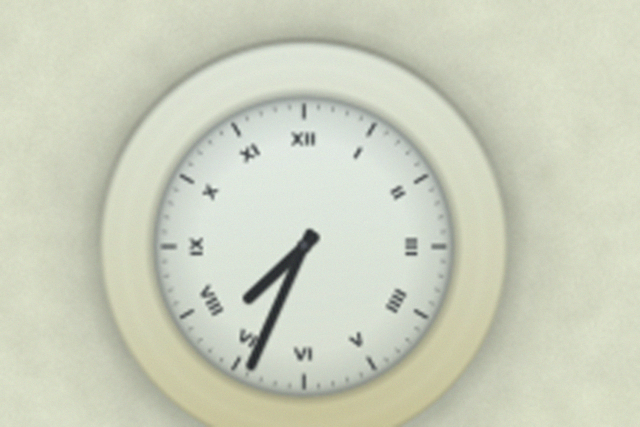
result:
7,34
